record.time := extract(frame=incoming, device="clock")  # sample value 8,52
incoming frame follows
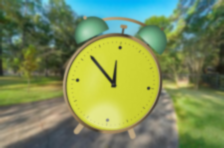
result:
11,52
